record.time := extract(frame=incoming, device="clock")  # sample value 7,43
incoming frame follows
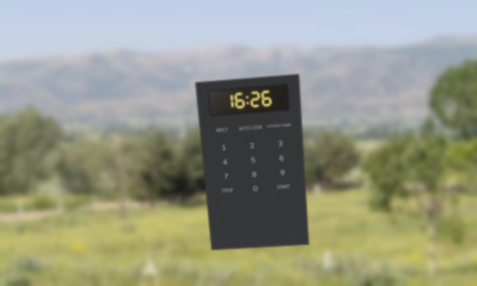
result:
16,26
